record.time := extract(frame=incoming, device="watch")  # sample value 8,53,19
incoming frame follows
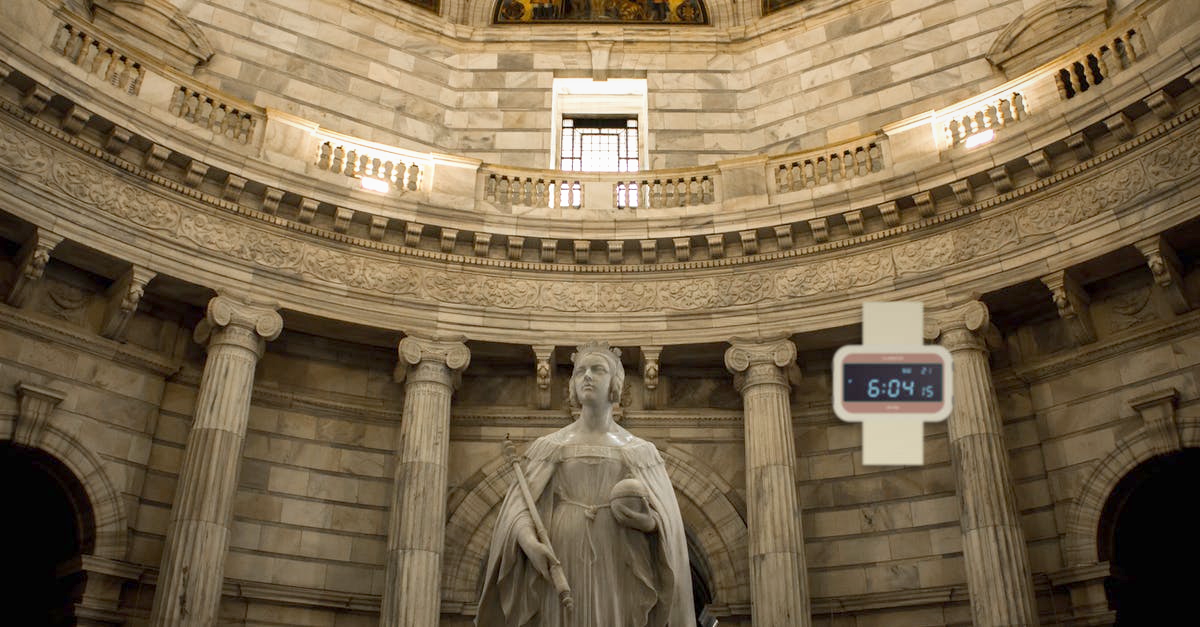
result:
6,04,15
